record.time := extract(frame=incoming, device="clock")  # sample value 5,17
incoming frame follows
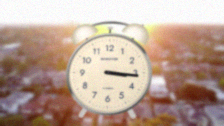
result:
3,16
